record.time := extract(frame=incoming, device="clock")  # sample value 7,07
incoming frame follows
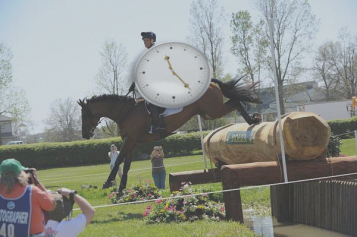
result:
11,24
